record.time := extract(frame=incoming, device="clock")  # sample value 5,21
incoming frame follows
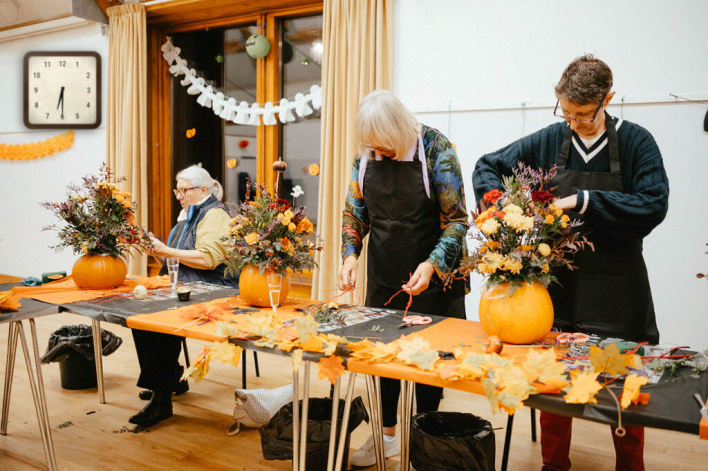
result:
6,30
